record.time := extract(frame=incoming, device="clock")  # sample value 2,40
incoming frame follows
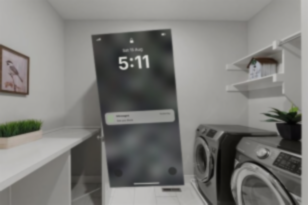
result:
5,11
